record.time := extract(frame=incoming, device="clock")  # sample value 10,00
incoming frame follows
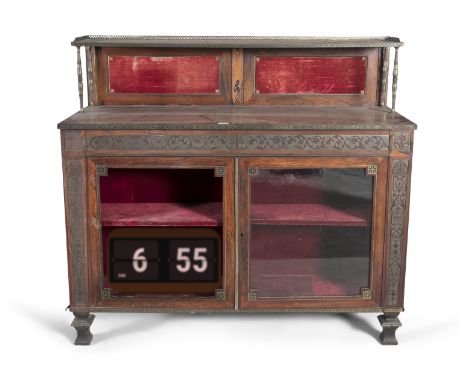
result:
6,55
